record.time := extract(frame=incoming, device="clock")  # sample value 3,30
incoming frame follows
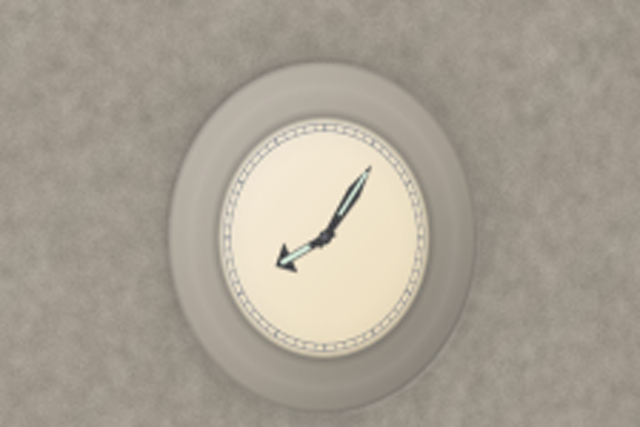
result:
8,06
